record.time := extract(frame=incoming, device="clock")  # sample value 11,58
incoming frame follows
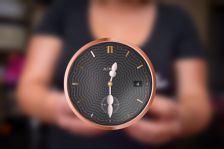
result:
12,30
